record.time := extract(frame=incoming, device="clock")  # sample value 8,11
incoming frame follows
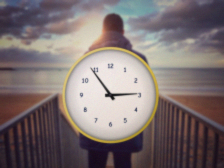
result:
2,54
